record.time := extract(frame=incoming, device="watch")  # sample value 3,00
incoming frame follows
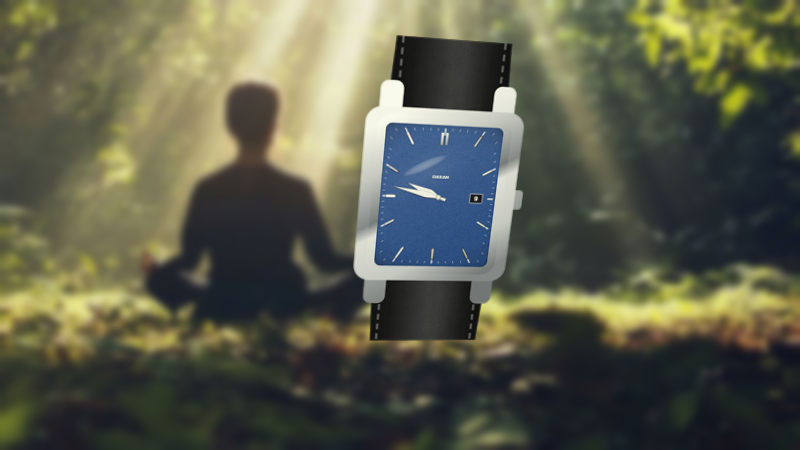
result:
9,47
